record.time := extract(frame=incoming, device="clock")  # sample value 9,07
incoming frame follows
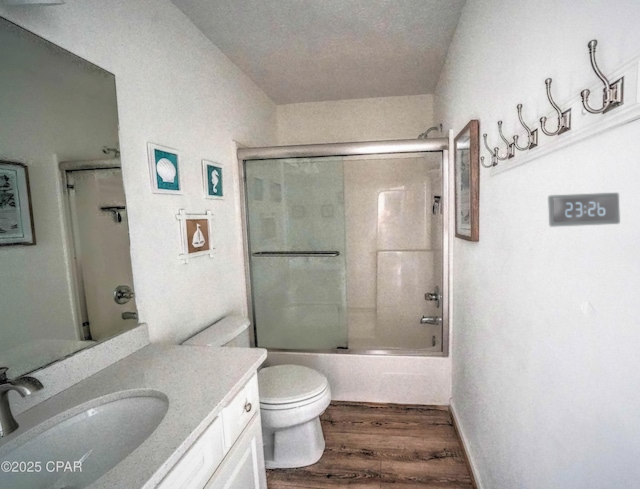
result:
23,26
